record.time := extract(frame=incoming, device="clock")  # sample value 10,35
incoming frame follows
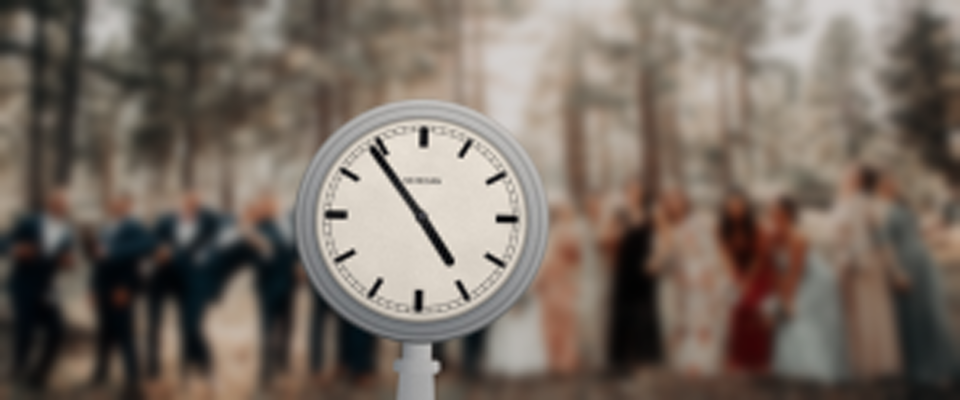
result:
4,54
